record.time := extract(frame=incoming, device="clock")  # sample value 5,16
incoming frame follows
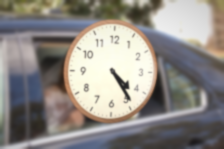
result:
4,24
